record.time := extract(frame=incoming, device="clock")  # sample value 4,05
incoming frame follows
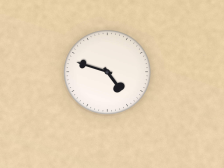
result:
4,48
